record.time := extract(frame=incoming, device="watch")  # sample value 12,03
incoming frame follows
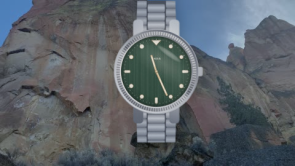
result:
11,26
